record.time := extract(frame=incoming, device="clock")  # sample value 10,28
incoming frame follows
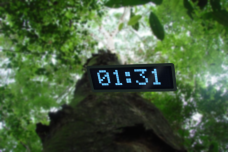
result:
1,31
